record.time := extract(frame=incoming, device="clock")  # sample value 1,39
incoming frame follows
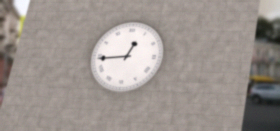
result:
12,44
